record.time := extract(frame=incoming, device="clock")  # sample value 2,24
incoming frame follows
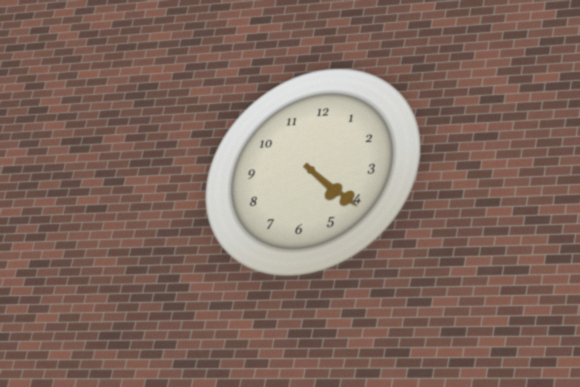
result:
4,21
